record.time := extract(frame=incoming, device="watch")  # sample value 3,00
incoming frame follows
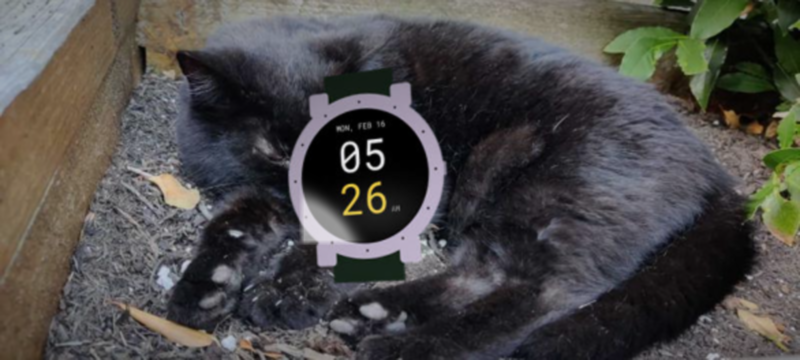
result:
5,26
